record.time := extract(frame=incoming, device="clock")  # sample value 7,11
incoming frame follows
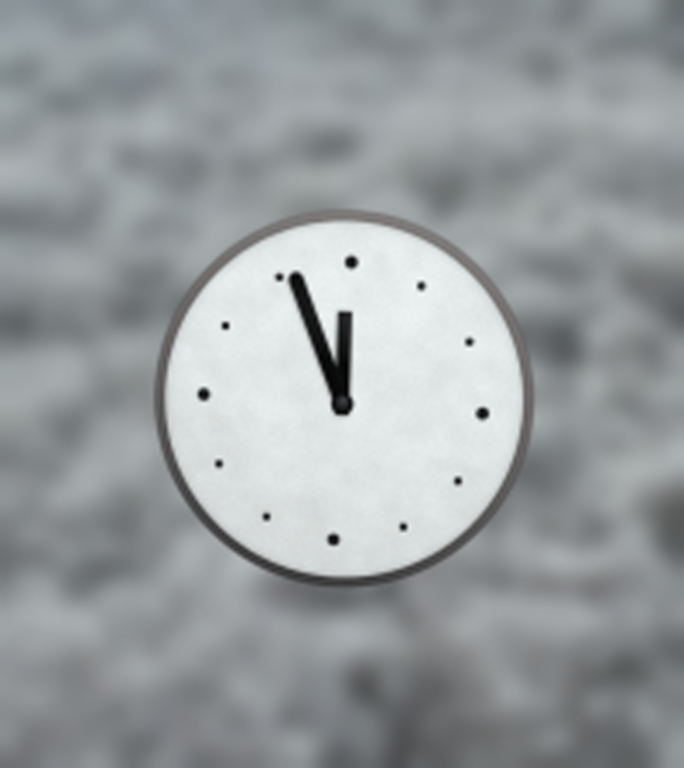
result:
11,56
